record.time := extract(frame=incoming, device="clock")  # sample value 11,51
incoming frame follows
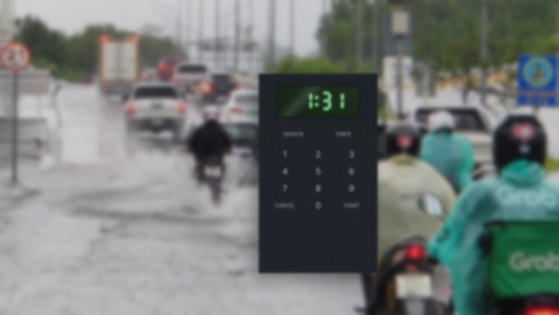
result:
1,31
